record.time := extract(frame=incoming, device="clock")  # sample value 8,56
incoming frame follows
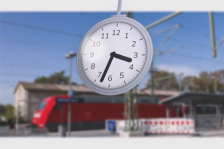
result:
3,33
